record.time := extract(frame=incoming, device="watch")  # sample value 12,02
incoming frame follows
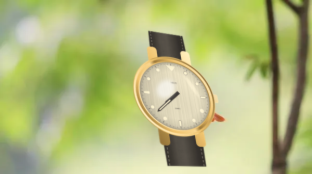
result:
7,38
